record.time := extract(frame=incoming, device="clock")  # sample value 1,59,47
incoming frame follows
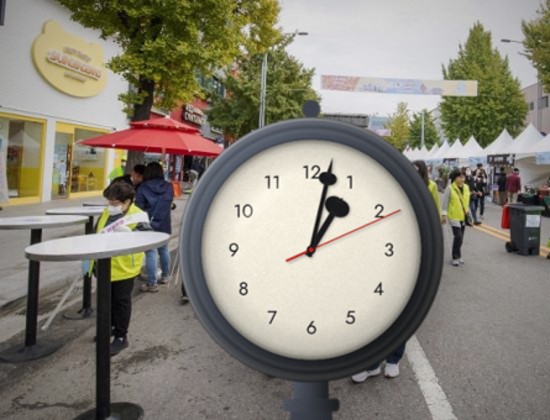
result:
1,02,11
